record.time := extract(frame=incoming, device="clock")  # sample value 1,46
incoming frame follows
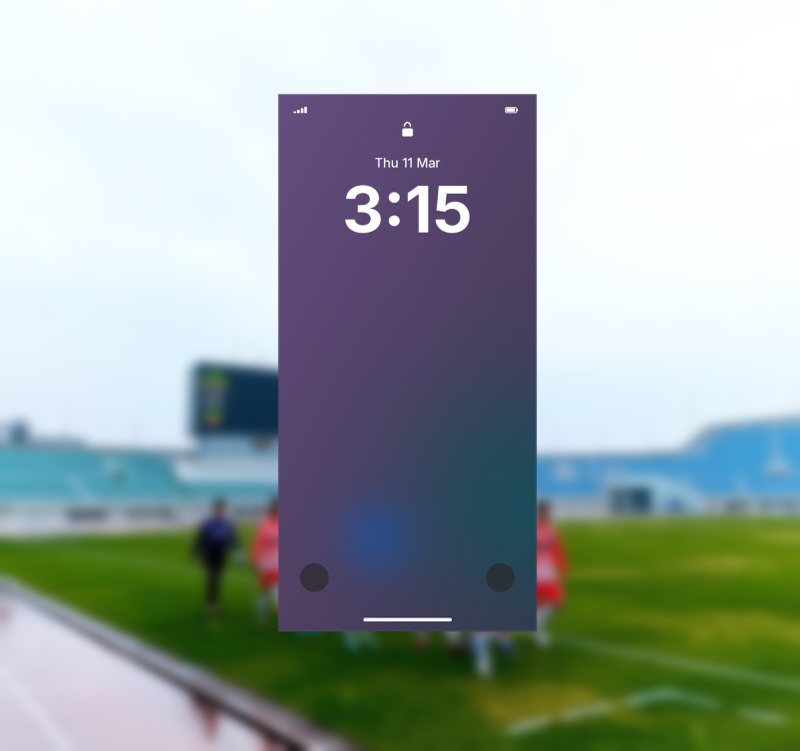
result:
3,15
